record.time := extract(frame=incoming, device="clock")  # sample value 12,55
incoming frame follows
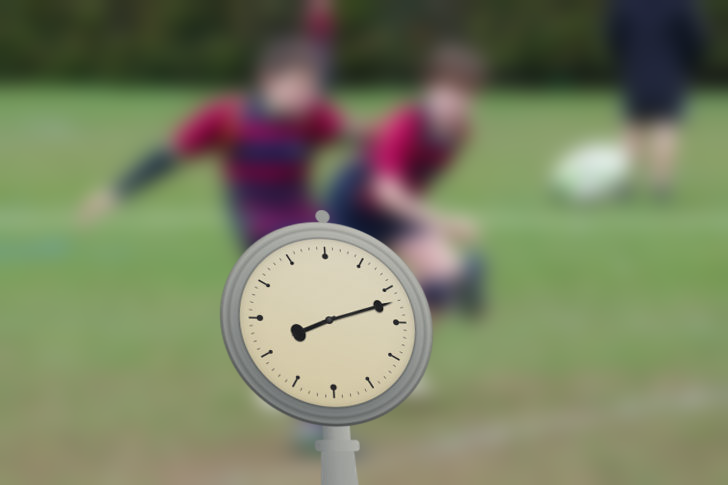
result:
8,12
